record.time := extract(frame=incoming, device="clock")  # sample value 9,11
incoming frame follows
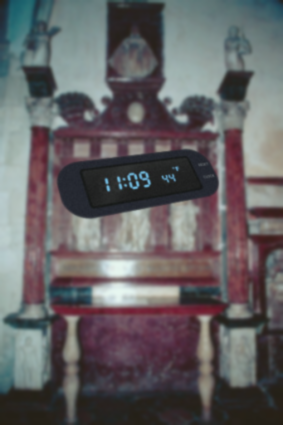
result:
11,09
